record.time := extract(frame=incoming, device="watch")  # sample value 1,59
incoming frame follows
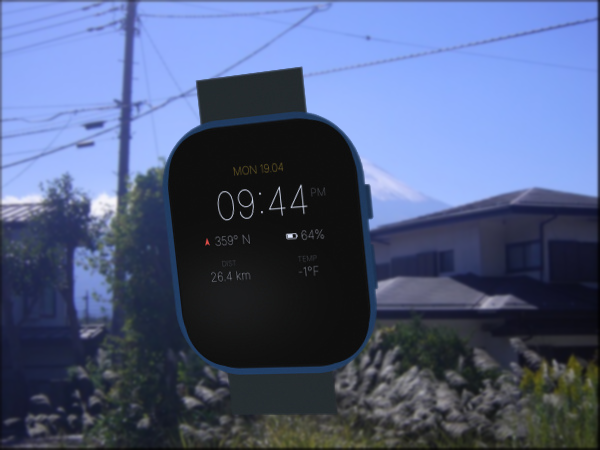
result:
9,44
